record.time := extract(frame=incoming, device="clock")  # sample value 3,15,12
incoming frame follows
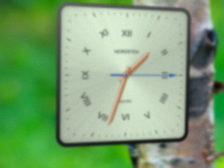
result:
1,33,15
